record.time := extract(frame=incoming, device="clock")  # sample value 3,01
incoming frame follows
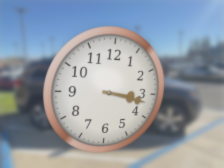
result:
3,17
